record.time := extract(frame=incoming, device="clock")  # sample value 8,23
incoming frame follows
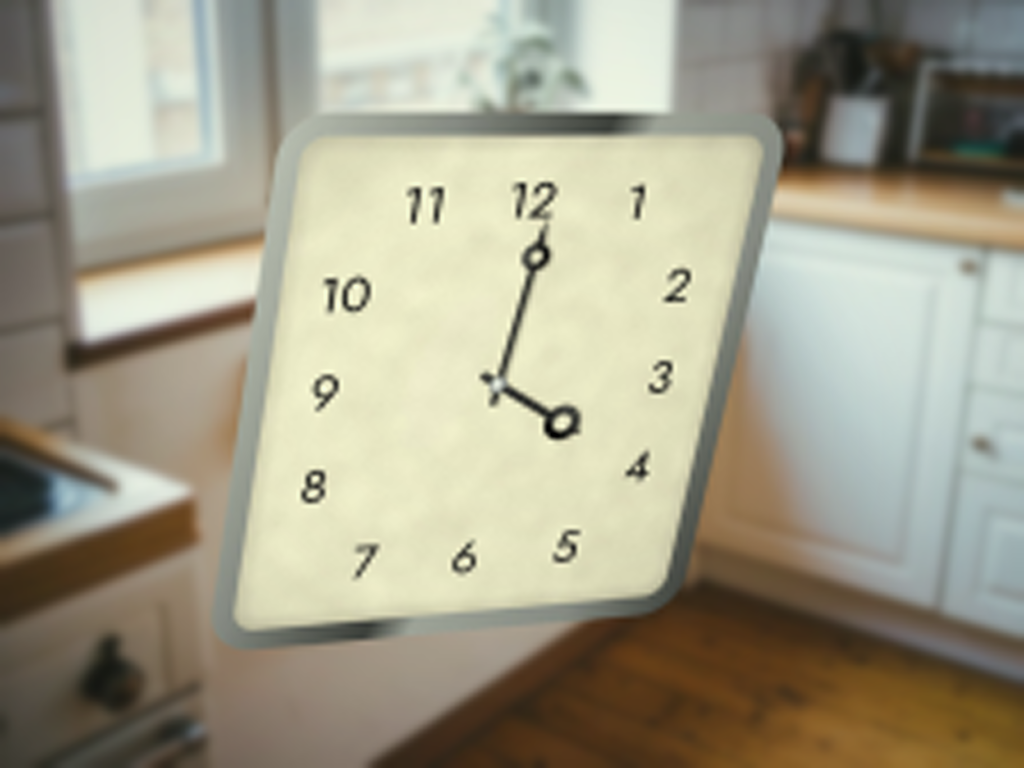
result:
4,01
